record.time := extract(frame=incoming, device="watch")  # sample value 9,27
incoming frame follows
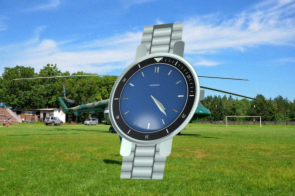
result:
4,23
